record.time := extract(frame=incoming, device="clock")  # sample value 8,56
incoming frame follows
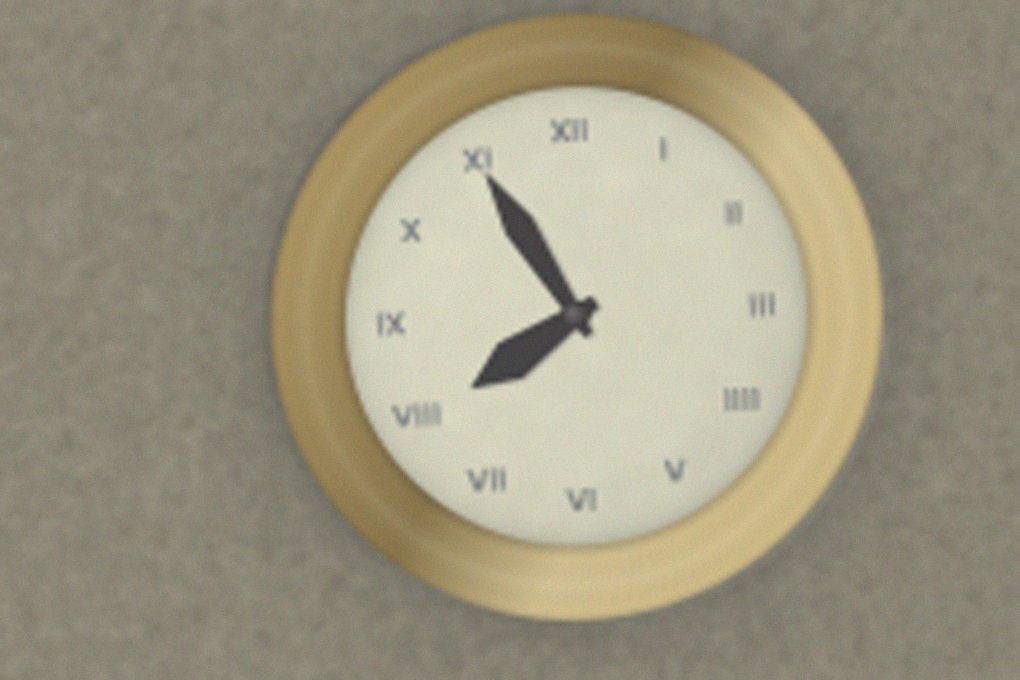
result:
7,55
